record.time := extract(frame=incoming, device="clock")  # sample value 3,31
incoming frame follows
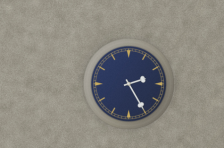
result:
2,25
